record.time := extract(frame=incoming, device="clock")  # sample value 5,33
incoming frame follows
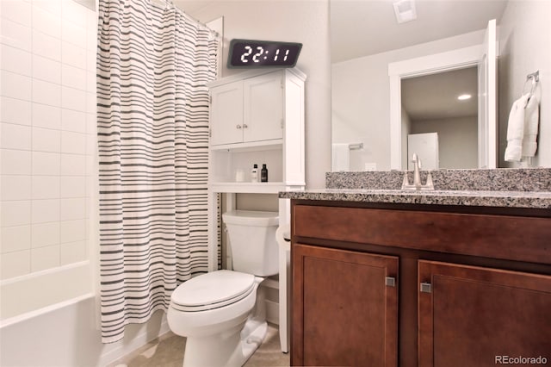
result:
22,11
